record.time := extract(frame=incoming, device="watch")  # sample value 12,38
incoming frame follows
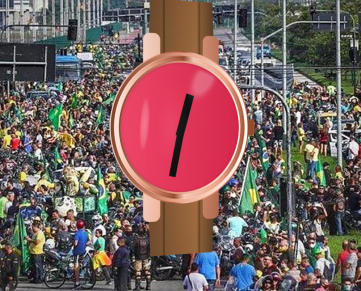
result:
12,32
